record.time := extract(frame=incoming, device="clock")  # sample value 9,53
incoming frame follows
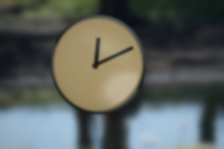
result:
12,11
